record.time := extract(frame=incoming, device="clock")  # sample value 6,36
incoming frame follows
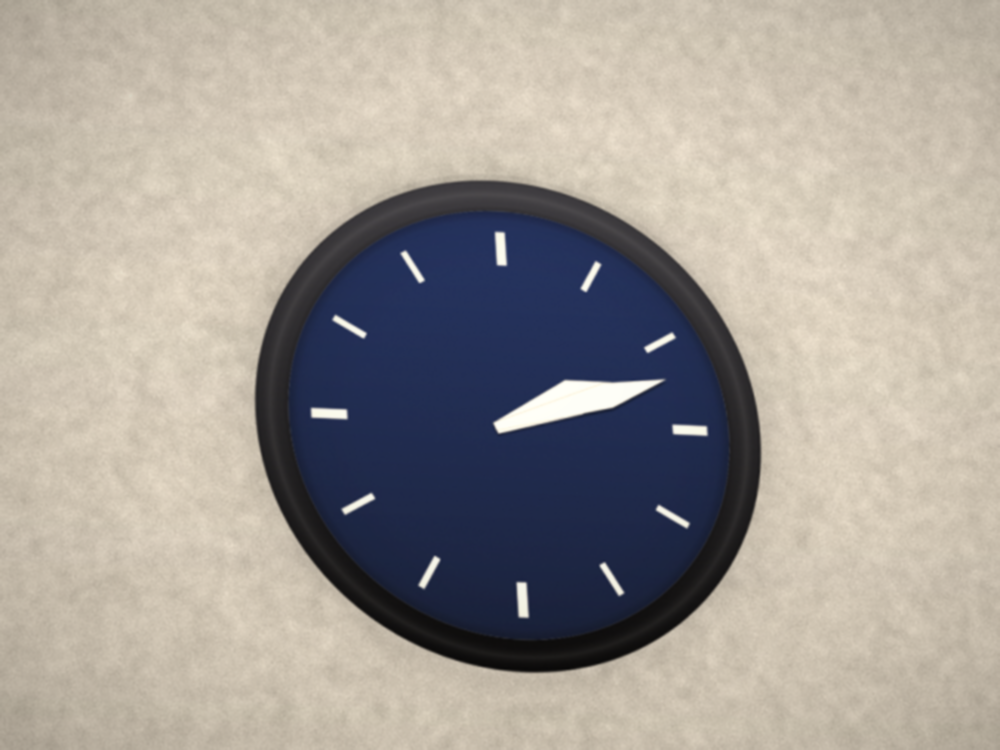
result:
2,12
